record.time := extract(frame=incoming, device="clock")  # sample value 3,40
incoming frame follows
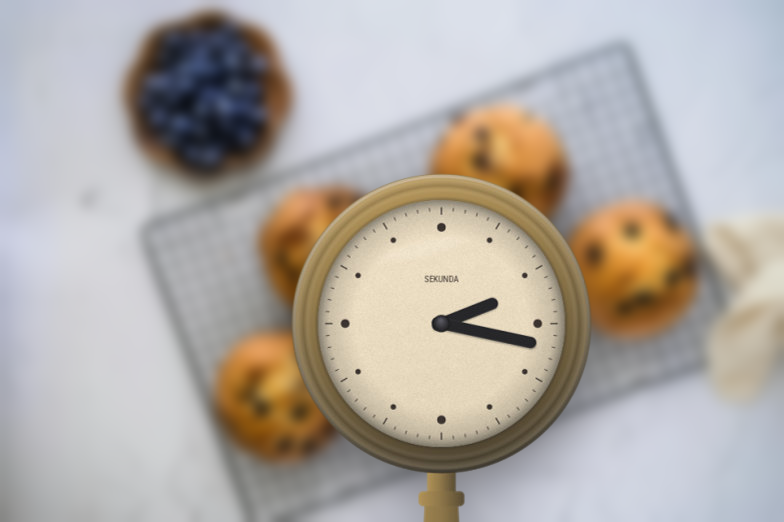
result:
2,17
